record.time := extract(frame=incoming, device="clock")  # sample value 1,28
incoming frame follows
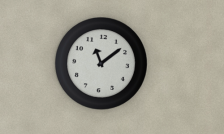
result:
11,08
